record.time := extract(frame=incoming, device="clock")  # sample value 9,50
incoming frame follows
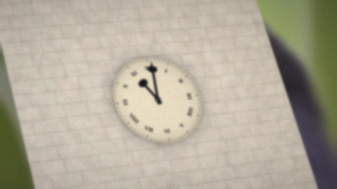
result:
11,01
